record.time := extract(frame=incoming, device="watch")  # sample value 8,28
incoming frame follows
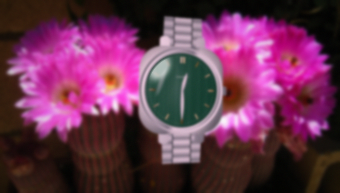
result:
12,30
